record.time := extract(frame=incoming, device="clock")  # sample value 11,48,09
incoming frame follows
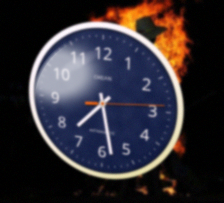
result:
7,28,14
